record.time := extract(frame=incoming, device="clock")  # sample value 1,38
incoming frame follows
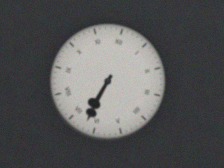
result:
6,32
